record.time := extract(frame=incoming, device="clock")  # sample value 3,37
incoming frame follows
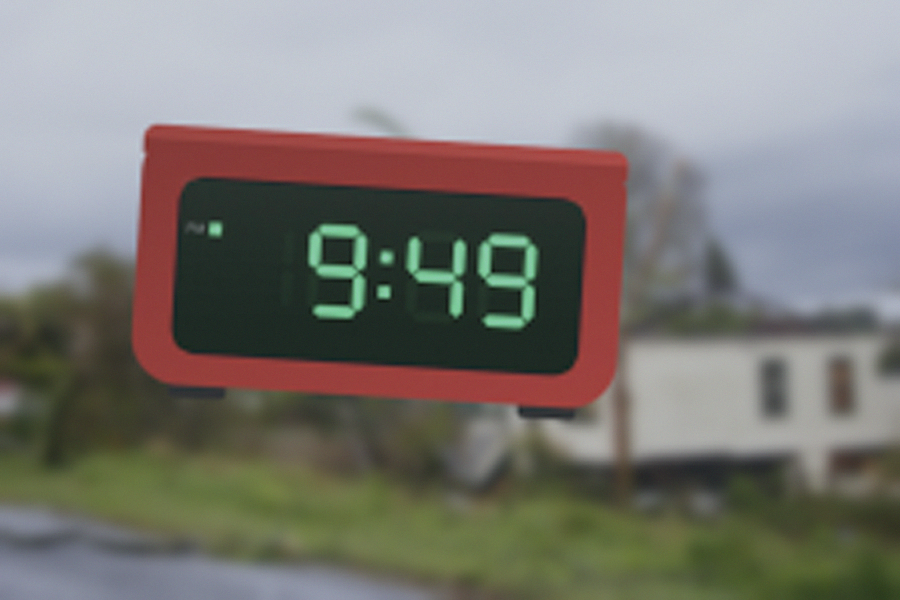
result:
9,49
